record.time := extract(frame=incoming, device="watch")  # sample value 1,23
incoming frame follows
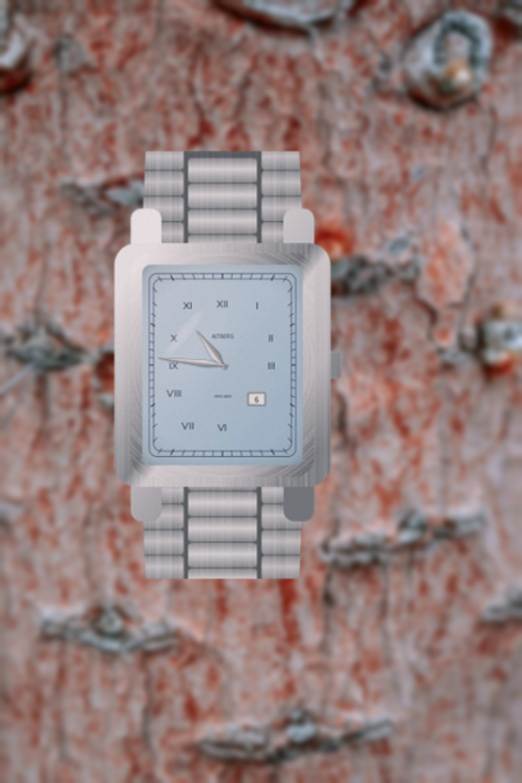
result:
10,46
